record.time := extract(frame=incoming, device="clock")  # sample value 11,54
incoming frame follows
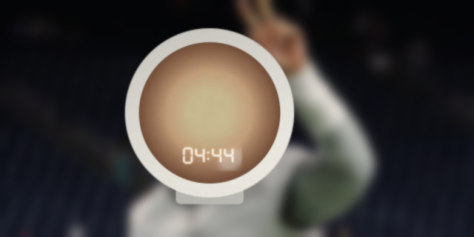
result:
4,44
